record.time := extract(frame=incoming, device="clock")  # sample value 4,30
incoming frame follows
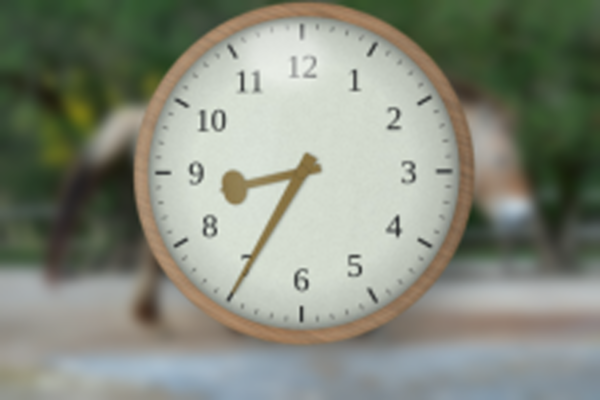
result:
8,35
